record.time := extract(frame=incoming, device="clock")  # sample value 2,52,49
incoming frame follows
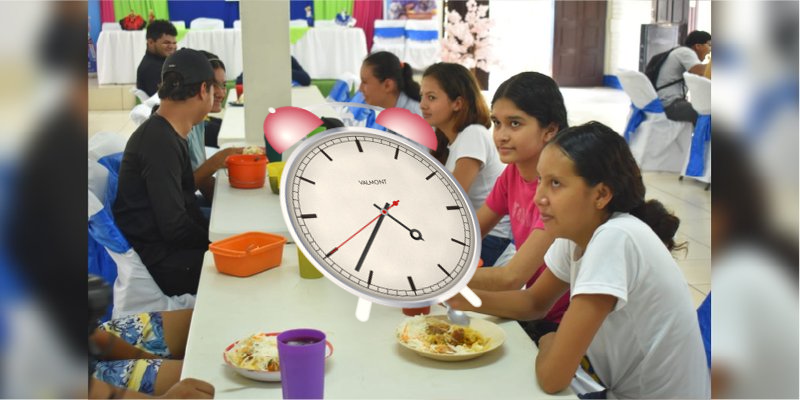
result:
4,36,40
